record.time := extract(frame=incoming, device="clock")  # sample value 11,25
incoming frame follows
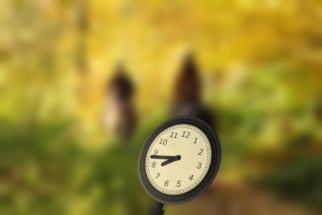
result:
7,43
